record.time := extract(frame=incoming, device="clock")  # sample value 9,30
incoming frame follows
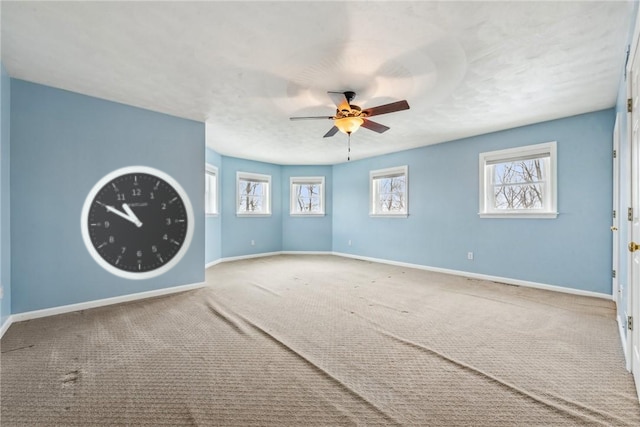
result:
10,50
